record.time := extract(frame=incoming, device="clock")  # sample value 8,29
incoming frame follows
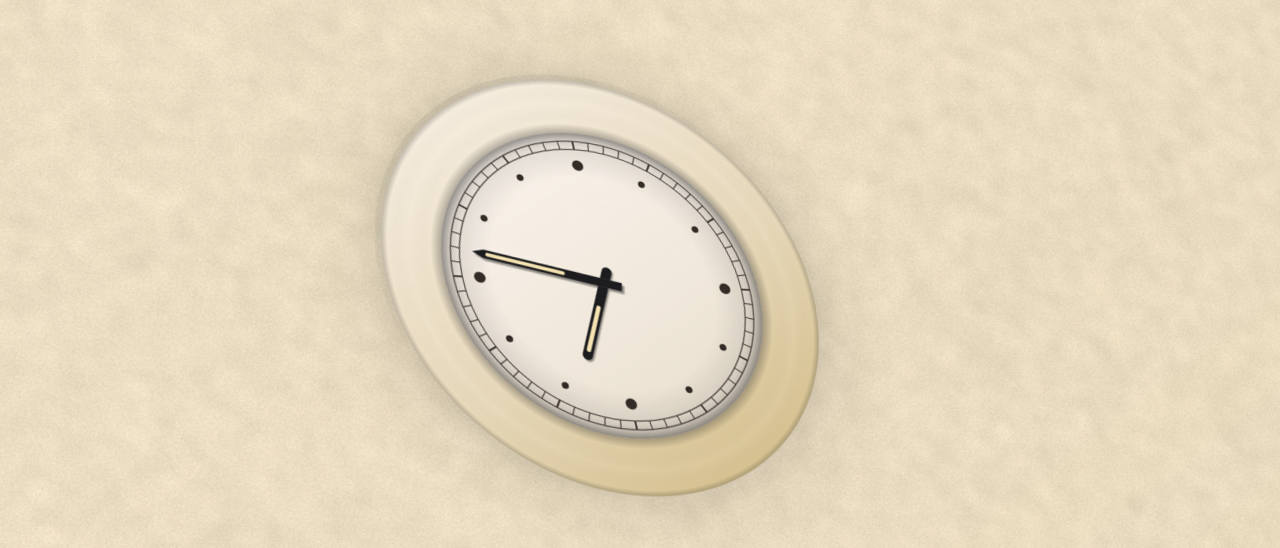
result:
6,47
